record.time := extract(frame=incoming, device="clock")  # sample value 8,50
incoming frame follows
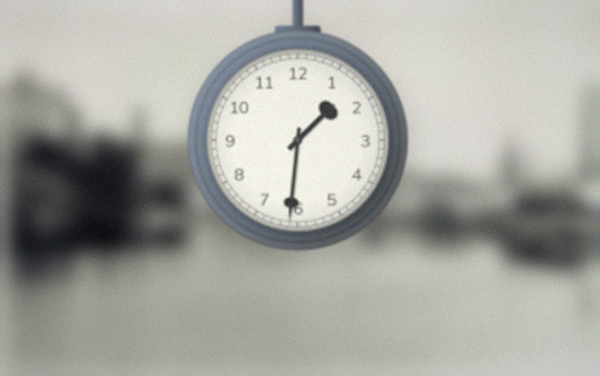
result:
1,31
